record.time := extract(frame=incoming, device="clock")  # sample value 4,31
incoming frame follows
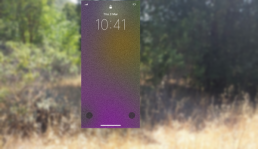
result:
10,41
